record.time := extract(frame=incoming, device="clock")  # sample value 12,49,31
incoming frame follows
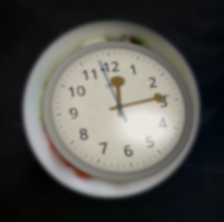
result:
12,13,58
